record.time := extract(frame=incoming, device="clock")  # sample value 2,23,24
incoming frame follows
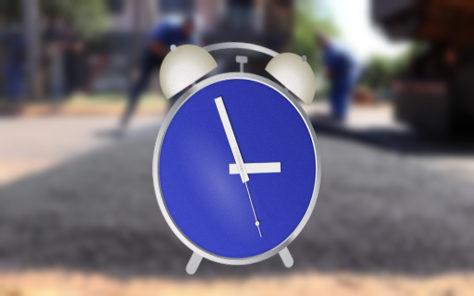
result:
2,56,27
